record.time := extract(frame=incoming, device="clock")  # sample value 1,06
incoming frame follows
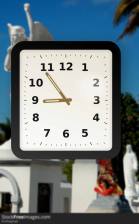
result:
8,54
